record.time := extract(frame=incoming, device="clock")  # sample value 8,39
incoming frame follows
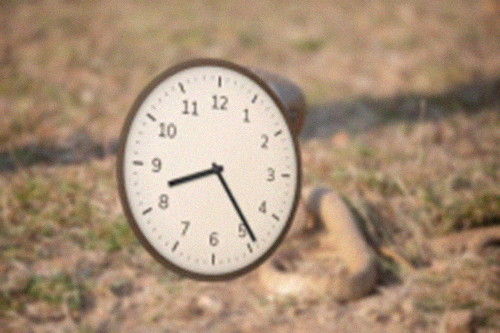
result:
8,24
